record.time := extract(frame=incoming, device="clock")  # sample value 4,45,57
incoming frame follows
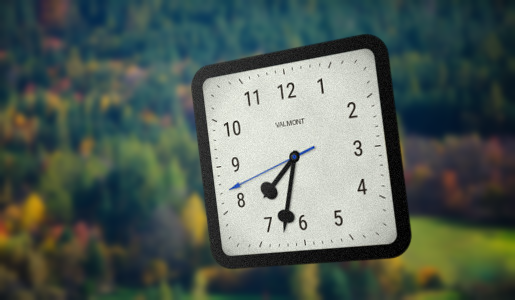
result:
7,32,42
